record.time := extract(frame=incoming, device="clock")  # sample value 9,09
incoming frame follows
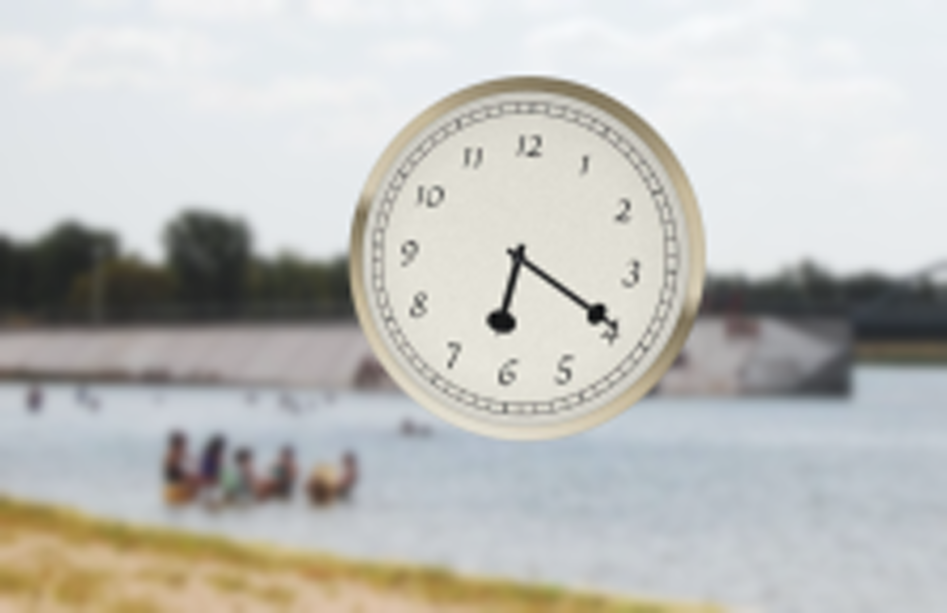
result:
6,20
